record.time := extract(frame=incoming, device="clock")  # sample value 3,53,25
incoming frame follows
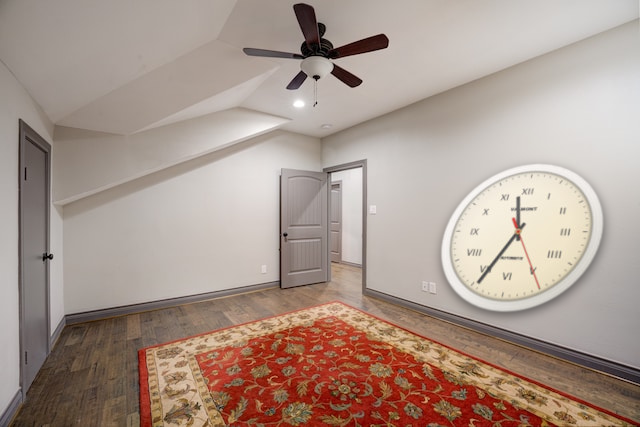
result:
11,34,25
